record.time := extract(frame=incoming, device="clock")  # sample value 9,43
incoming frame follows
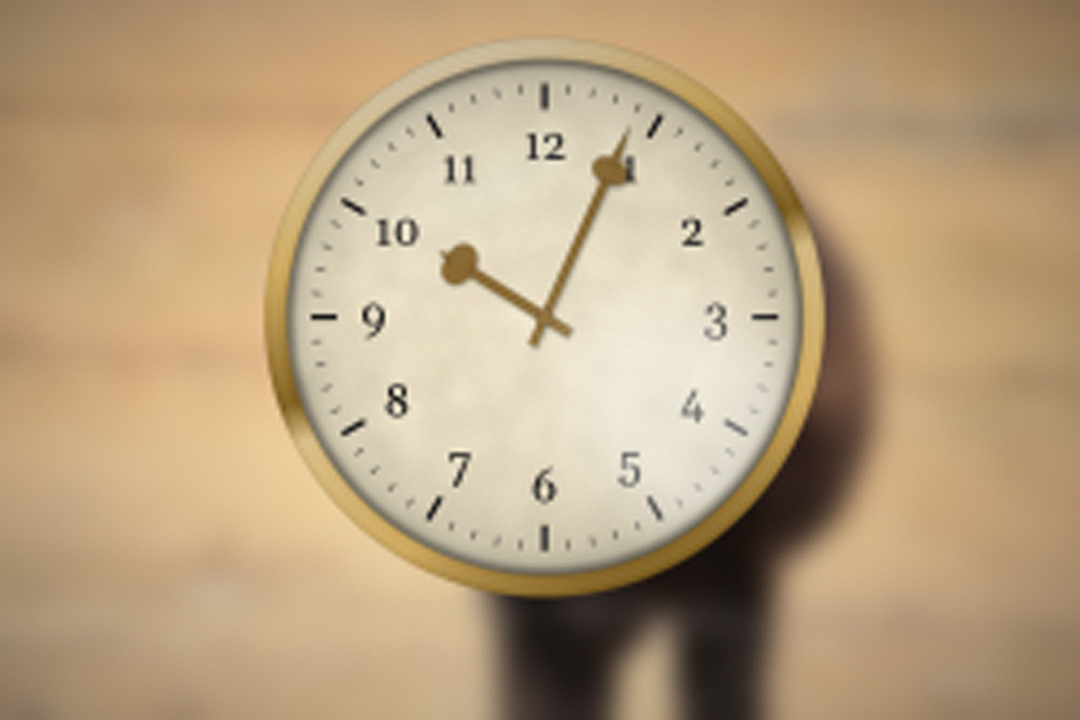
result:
10,04
